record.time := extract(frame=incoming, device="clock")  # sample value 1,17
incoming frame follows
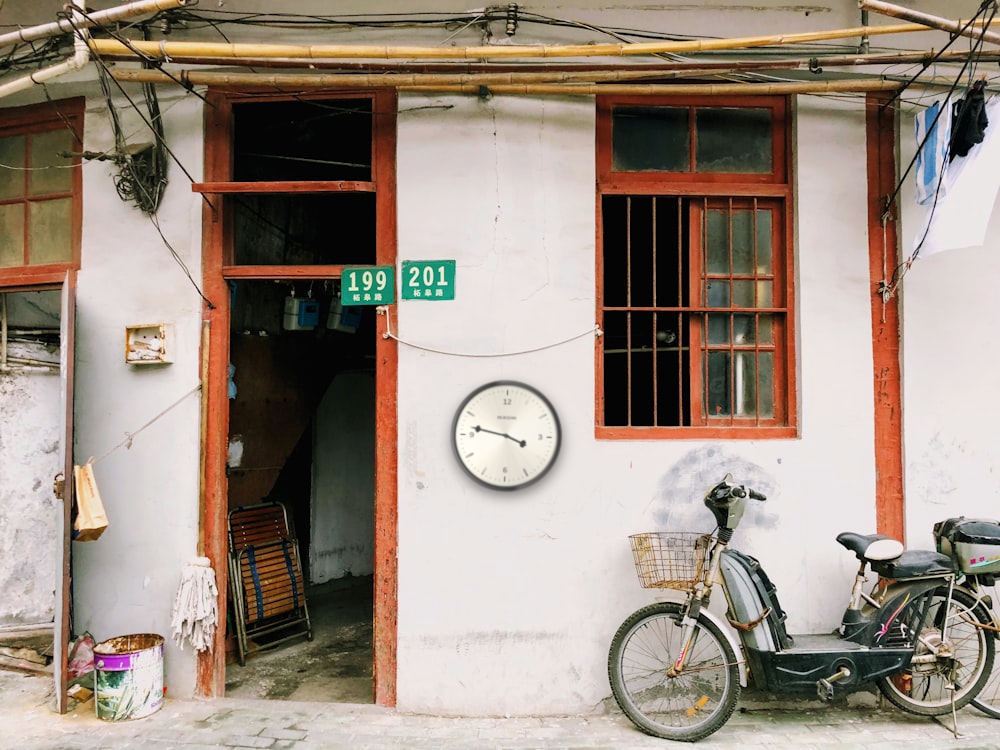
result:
3,47
